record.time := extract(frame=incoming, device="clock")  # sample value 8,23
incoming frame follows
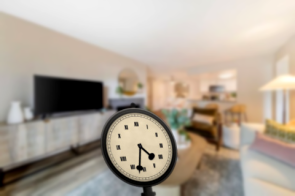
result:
4,32
